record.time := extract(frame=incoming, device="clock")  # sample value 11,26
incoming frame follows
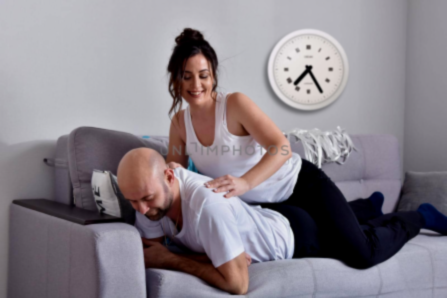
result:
7,25
